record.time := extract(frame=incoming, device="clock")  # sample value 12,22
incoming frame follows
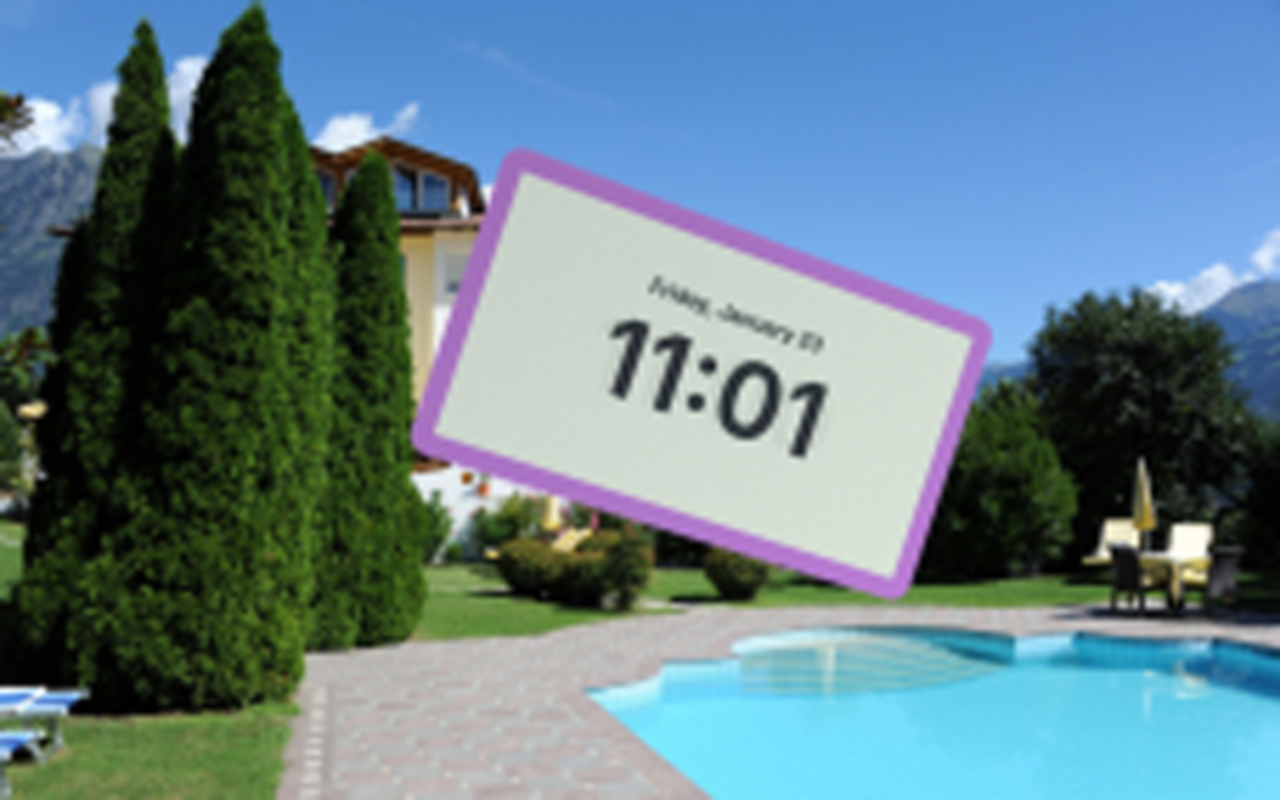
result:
11,01
